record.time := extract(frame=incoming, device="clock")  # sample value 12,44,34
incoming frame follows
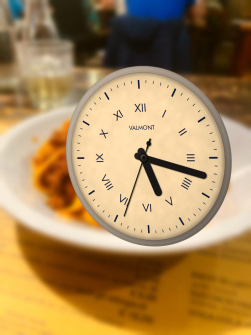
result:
5,17,34
